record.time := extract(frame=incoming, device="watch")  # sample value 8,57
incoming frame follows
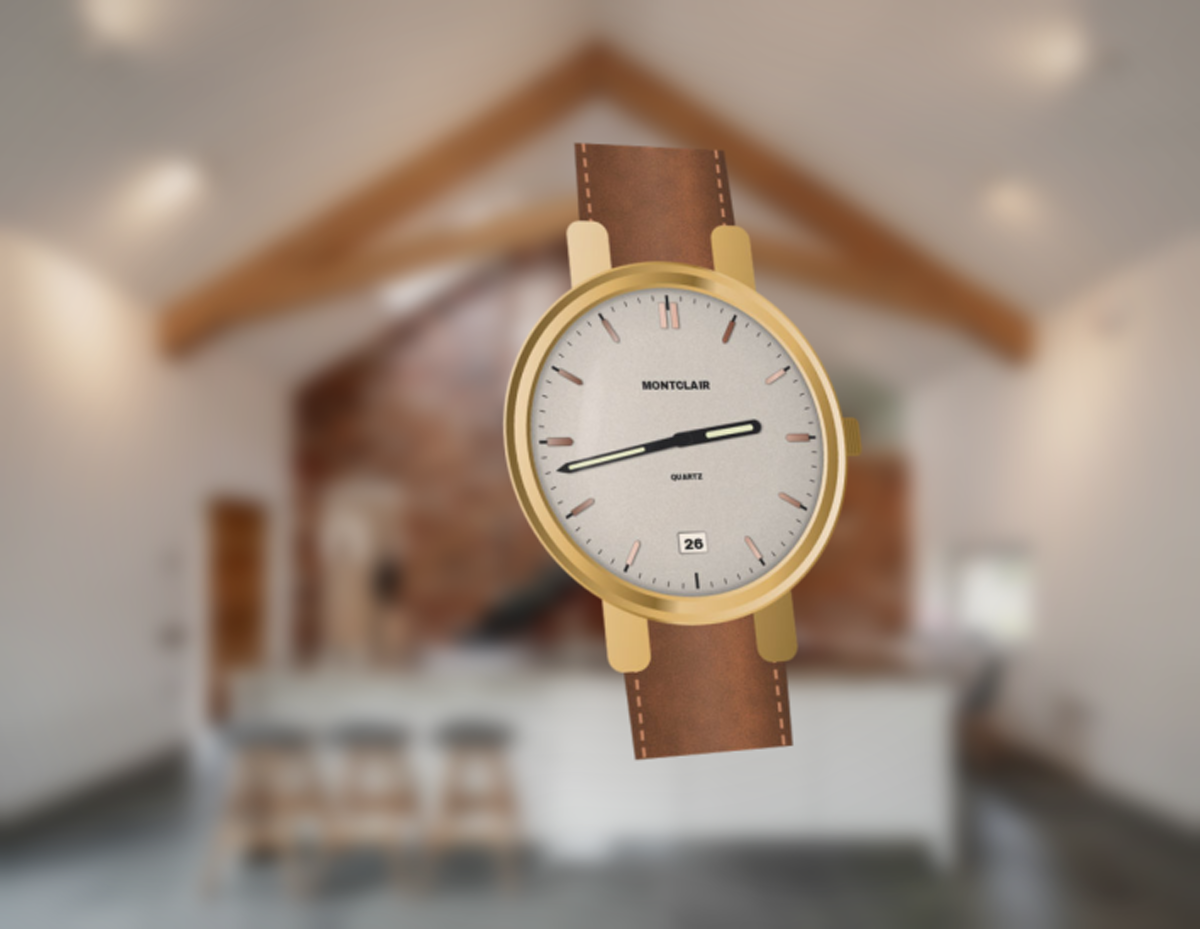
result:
2,43
